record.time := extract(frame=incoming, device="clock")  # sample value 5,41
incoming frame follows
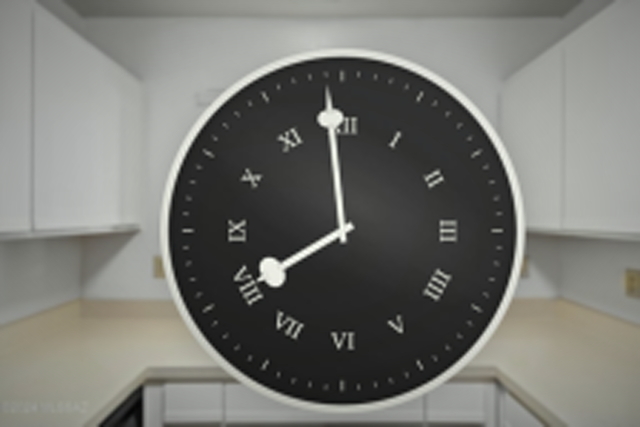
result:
7,59
